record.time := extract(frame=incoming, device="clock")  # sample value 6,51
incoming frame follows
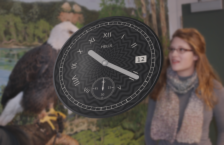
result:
10,20
